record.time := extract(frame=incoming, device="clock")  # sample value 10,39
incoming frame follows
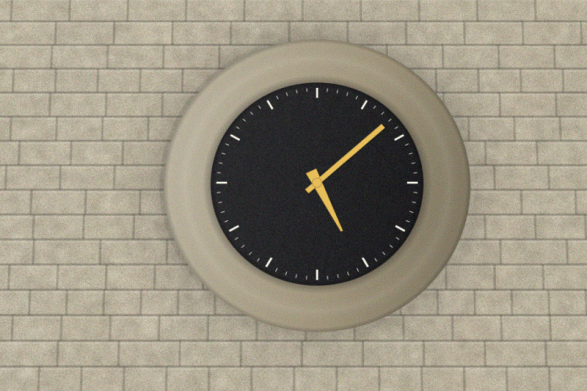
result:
5,08
